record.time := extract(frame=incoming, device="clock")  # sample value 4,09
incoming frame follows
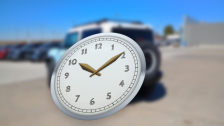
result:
10,09
